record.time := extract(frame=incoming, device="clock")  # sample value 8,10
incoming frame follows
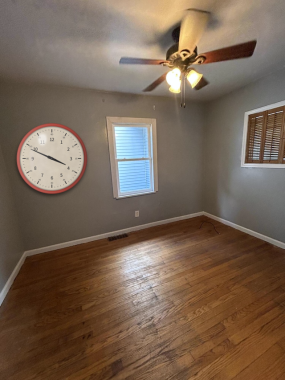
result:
3,49
